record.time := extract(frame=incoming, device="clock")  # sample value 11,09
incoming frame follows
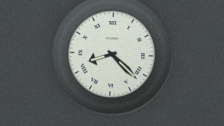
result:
8,22
